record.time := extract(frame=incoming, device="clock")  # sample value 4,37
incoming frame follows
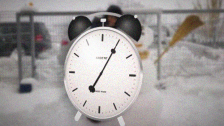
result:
7,05
